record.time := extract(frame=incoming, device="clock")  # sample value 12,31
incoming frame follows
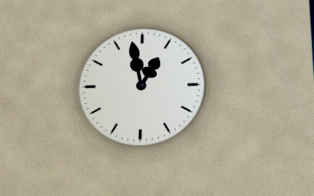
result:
12,58
